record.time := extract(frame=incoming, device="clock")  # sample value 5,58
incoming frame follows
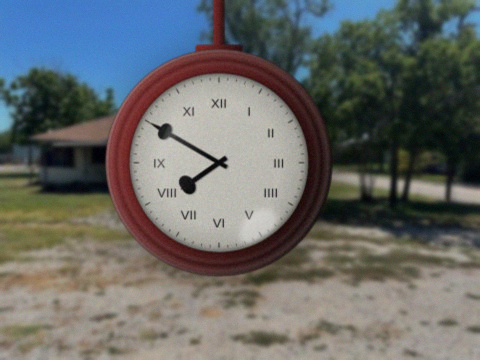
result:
7,50
